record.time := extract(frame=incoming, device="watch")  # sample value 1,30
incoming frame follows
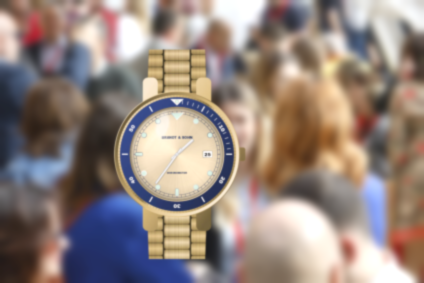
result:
1,36
